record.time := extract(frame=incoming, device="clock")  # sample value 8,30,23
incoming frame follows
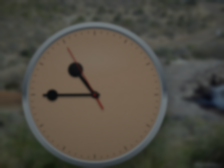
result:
10,44,55
